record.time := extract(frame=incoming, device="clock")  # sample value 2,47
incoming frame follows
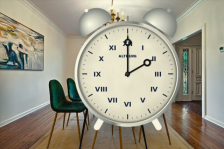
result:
2,00
